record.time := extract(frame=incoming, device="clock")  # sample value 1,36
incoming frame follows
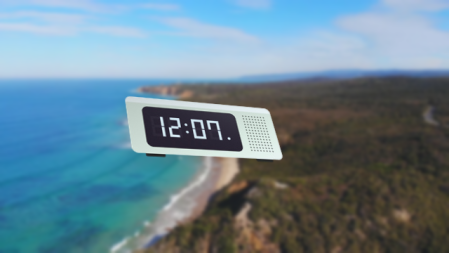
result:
12,07
